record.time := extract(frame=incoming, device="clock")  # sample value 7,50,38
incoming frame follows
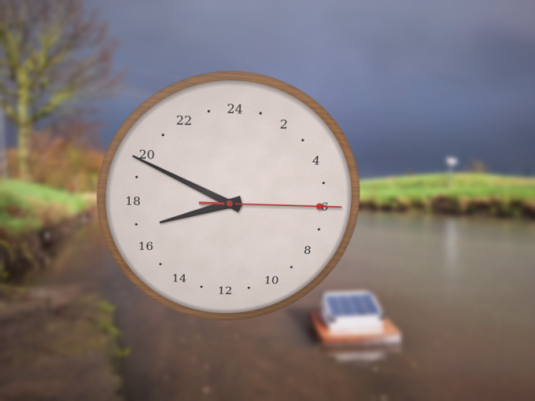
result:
16,49,15
